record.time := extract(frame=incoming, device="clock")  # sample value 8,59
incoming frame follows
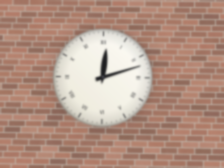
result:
12,12
